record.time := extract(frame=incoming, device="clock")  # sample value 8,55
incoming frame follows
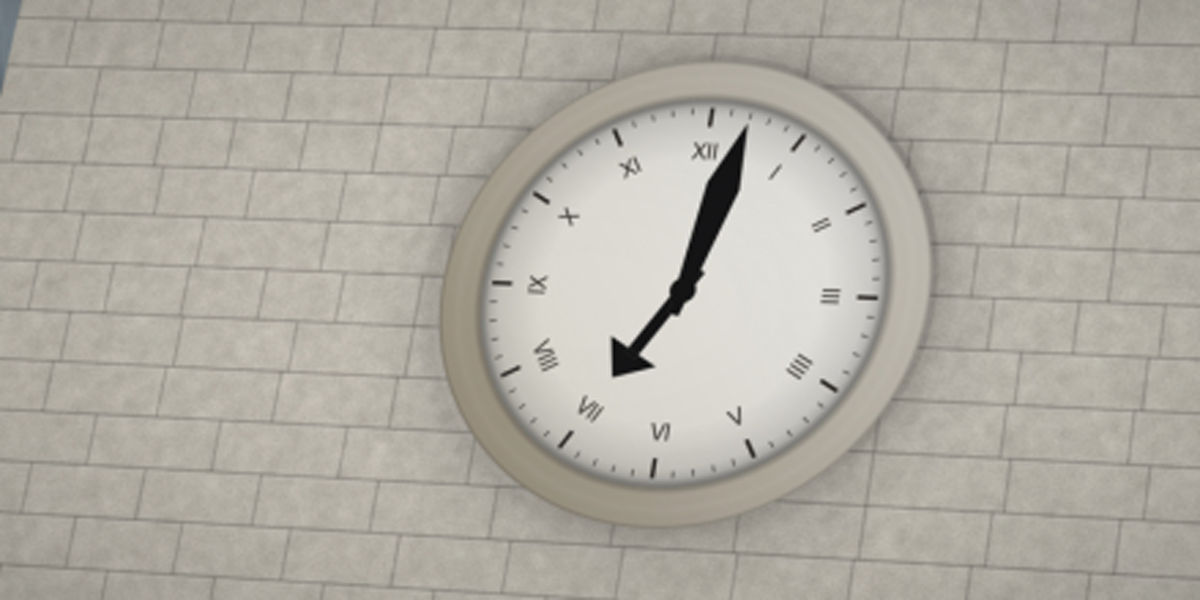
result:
7,02
